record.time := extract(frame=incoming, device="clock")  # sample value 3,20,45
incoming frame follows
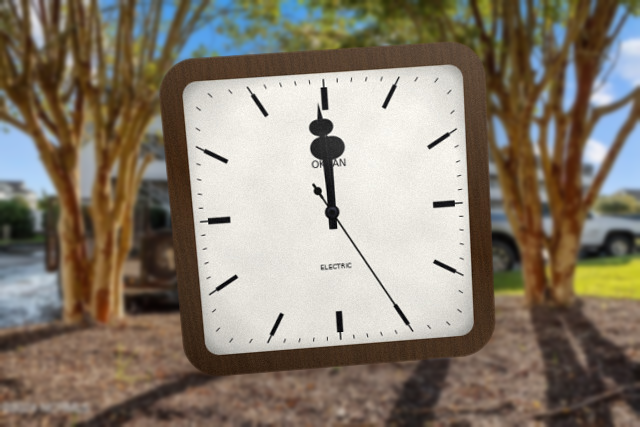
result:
11,59,25
